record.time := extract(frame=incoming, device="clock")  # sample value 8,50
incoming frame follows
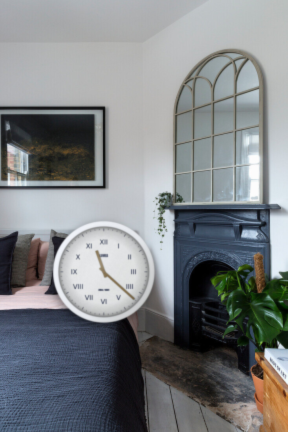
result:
11,22
